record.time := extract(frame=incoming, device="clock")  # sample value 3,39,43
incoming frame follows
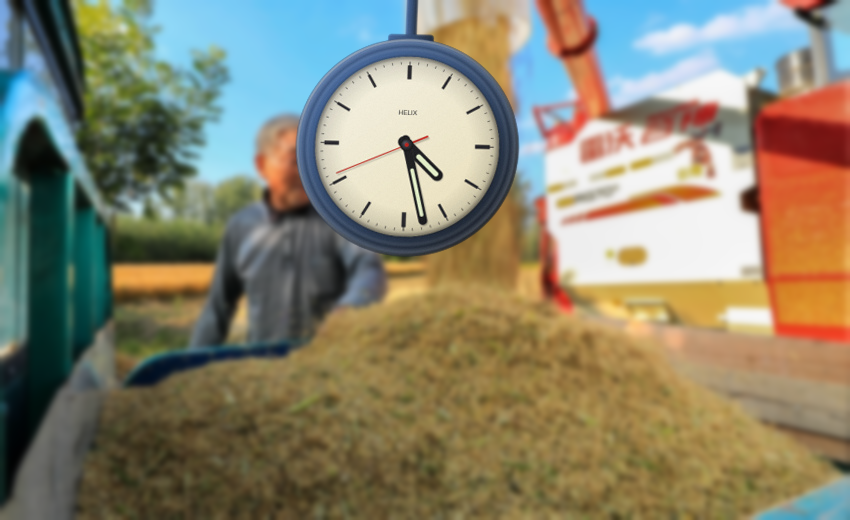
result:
4,27,41
